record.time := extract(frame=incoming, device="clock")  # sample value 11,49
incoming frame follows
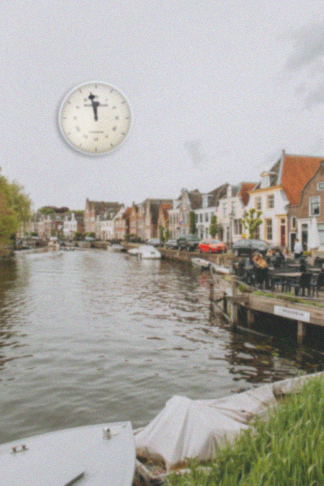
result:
11,58
